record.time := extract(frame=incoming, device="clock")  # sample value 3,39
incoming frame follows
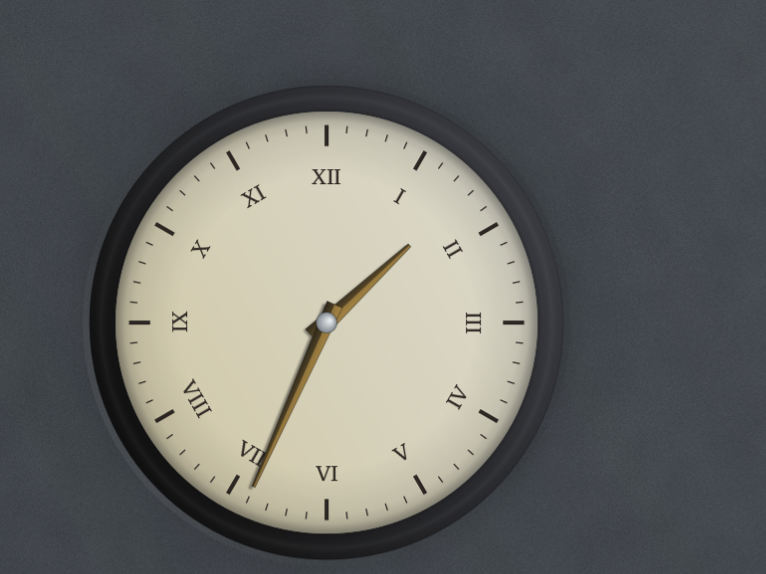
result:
1,34
